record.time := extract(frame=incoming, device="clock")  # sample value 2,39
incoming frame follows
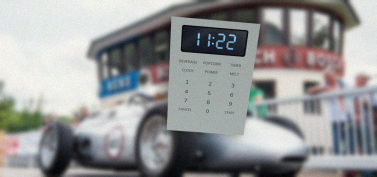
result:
11,22
